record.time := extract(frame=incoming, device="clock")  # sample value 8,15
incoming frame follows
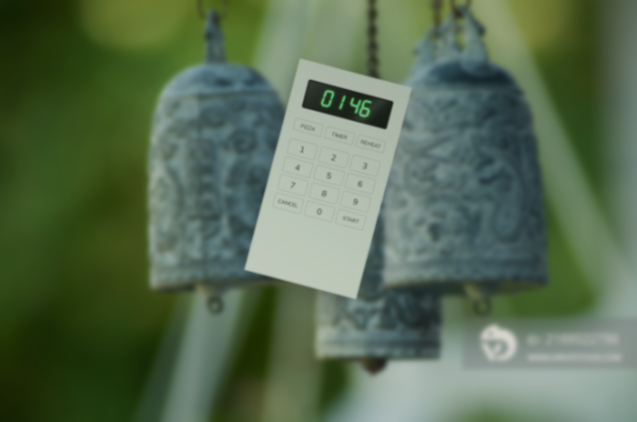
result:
1,46
